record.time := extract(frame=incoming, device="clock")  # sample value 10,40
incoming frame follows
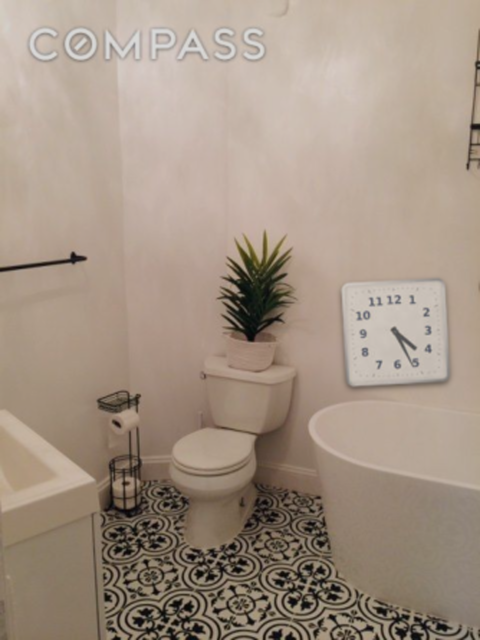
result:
4,26
